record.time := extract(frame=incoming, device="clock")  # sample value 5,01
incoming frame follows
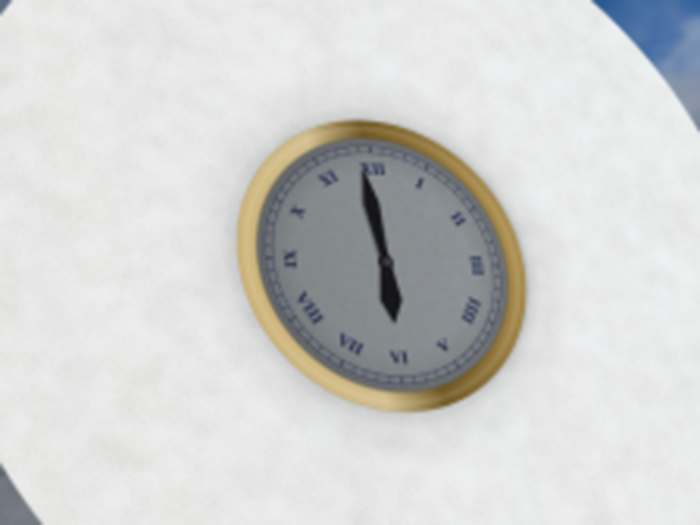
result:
5,59
